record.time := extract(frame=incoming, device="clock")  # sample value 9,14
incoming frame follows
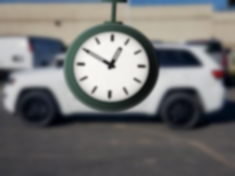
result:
12,50
